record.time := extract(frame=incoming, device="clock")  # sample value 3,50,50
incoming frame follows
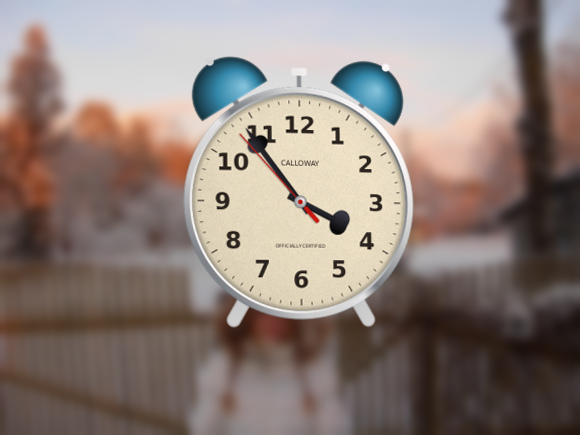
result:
3,53,53
